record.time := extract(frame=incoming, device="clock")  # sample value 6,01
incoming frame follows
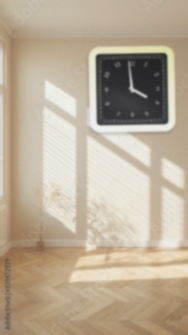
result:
3,59
